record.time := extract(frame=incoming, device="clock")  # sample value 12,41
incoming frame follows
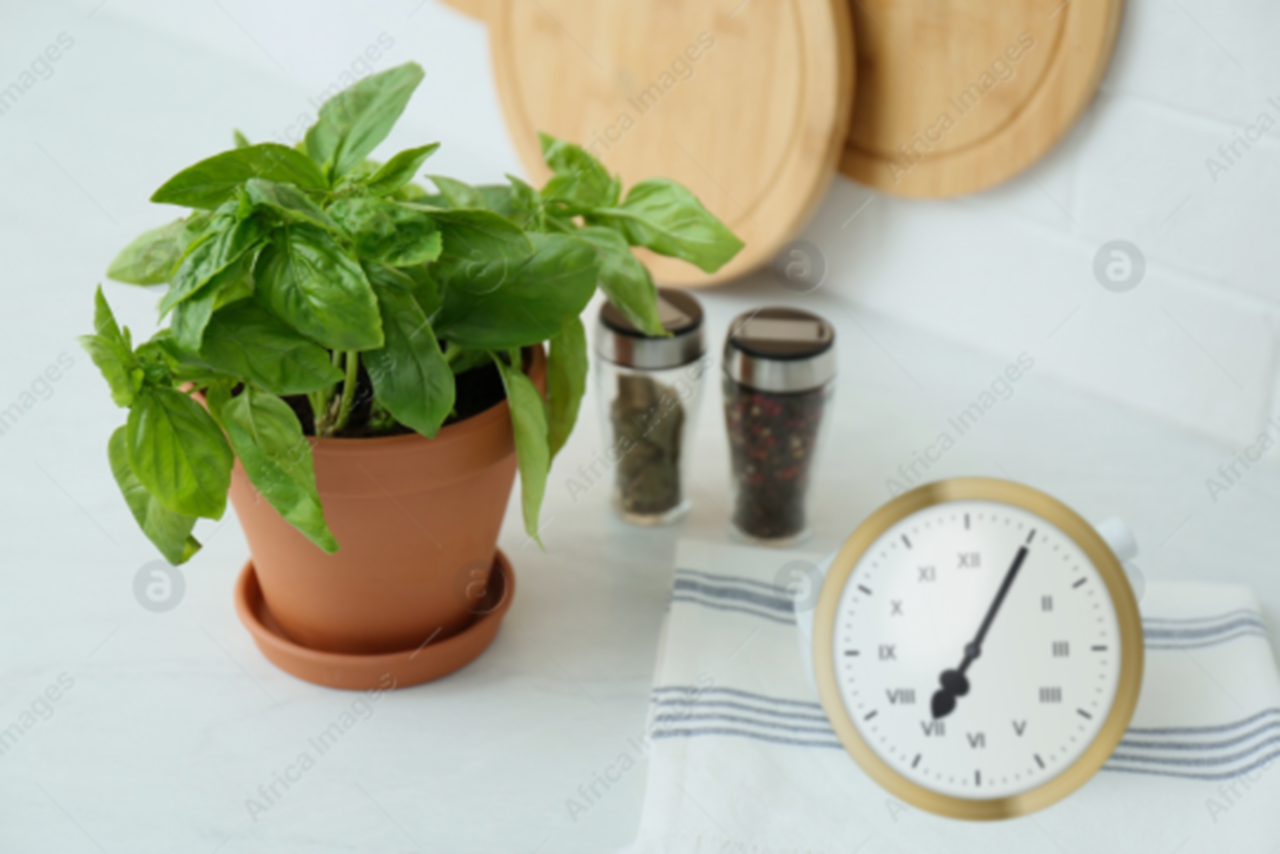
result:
7,05
